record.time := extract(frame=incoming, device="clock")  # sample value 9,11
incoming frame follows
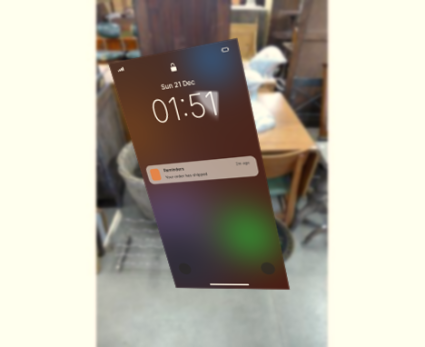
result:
1,51
